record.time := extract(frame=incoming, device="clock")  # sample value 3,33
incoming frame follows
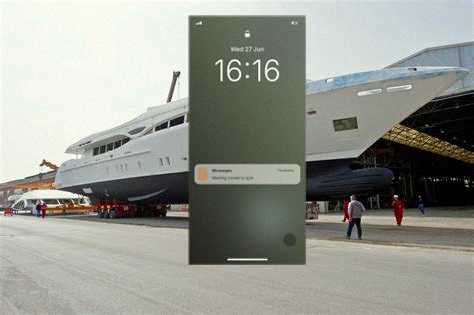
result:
16,16
